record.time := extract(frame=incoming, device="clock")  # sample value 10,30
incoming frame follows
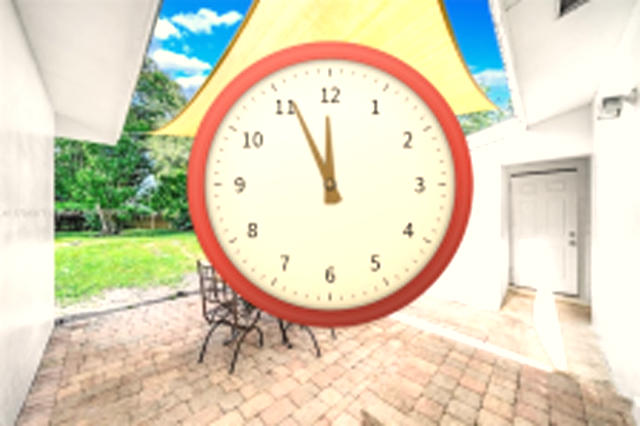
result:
11,56
